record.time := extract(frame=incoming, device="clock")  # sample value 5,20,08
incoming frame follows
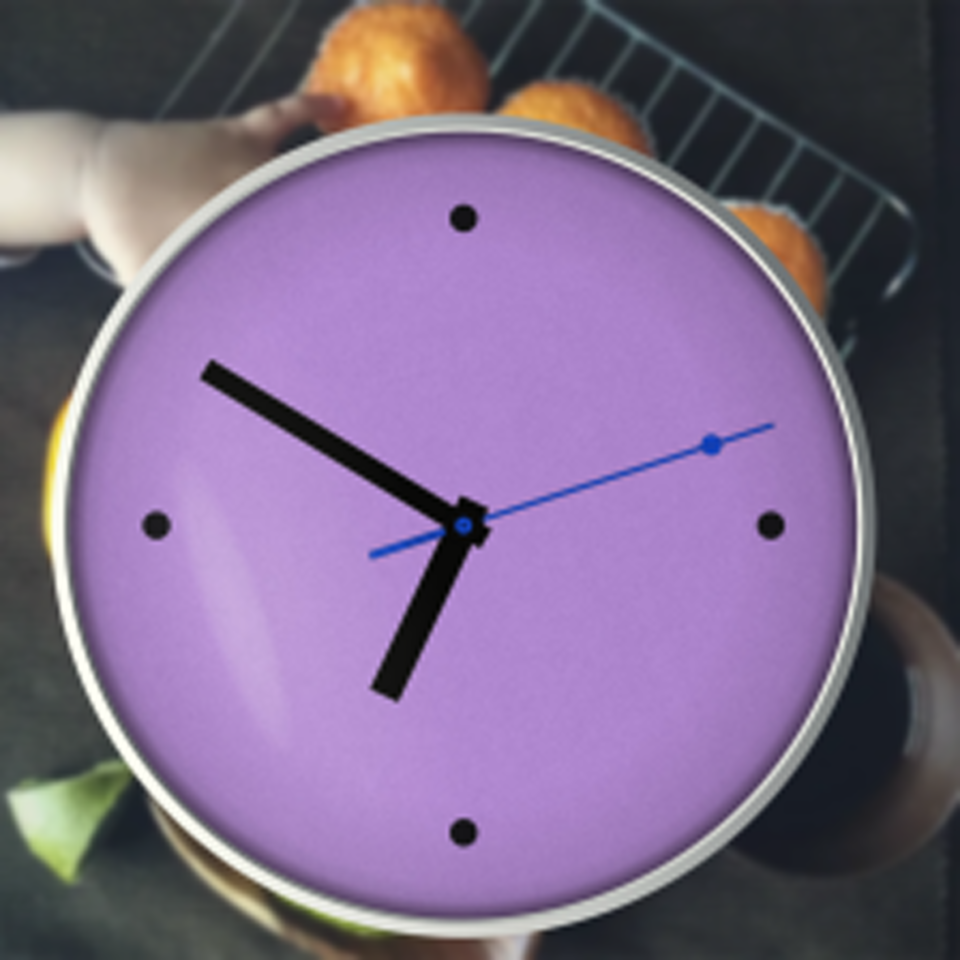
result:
6,50,12
